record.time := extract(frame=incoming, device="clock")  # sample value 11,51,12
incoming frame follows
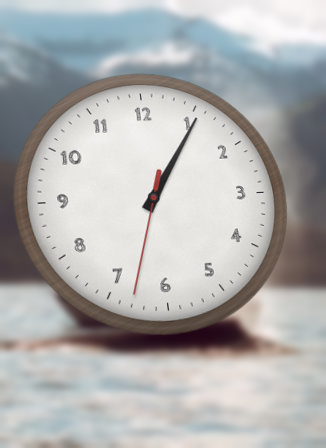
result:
1,05,33
